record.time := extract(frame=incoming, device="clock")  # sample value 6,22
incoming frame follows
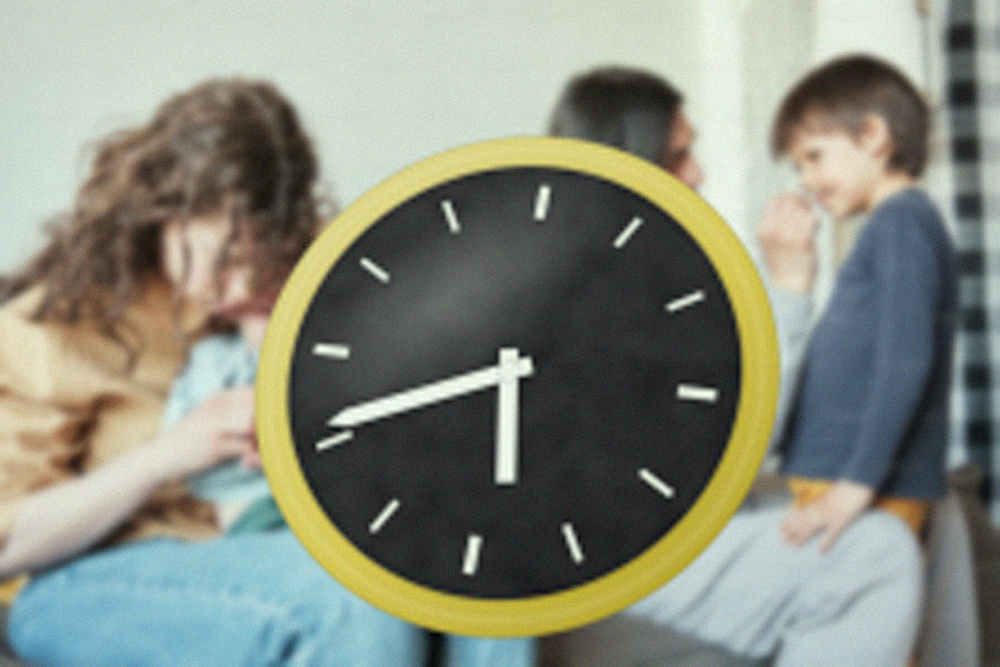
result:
5,41
